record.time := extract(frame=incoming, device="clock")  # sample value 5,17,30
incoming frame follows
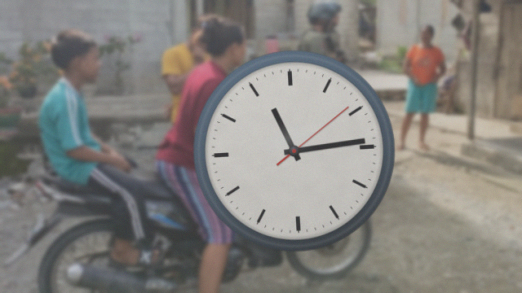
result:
11,14,09
